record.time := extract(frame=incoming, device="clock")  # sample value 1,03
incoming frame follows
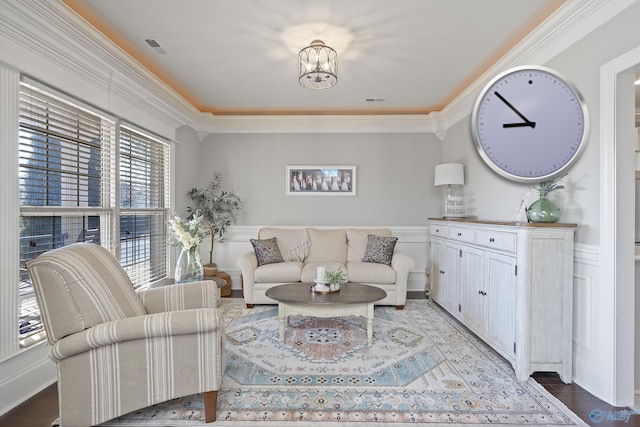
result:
8,52
